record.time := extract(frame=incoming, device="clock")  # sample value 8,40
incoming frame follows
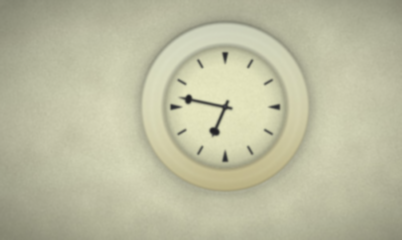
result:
6,47
